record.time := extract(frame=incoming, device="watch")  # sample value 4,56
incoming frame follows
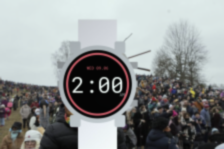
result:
2,00
